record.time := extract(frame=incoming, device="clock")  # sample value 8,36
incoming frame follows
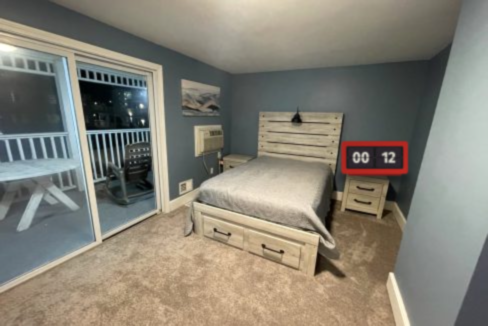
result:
0,12
